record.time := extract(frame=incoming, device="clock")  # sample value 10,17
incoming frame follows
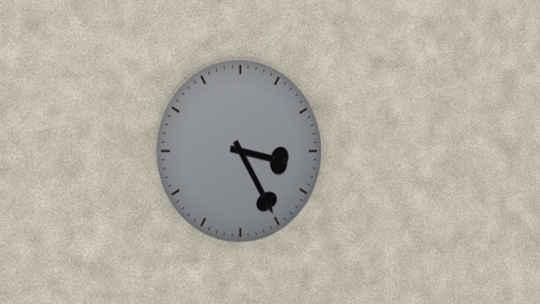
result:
3,25
